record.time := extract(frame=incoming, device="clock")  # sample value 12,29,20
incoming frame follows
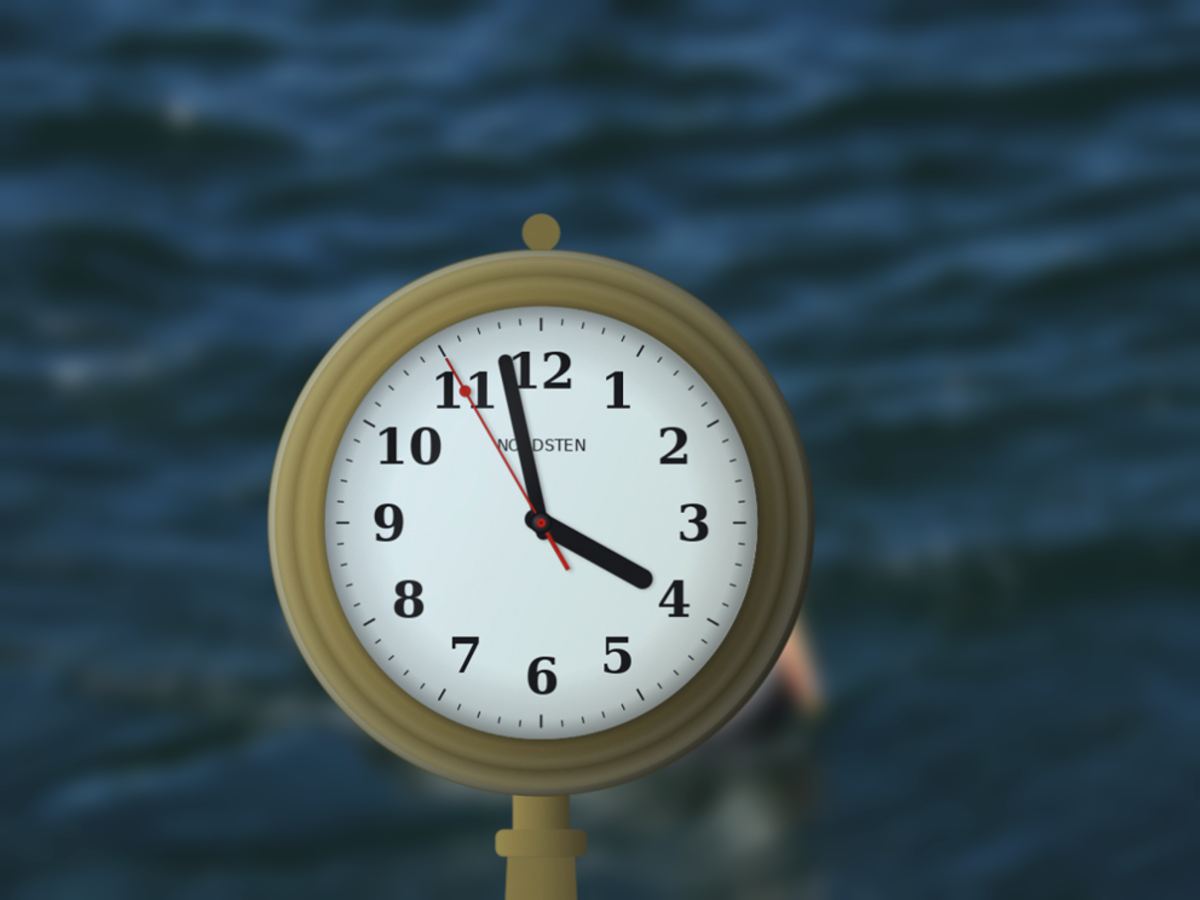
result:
3,57,55
